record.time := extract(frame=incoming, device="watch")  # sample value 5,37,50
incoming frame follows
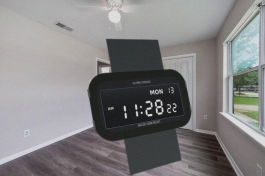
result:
11,28,22
